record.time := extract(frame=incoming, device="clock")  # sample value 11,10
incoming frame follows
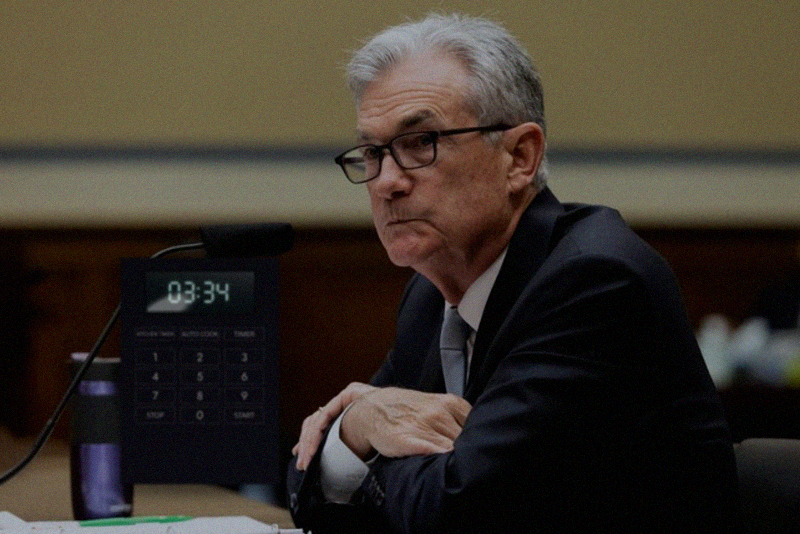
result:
3,34
